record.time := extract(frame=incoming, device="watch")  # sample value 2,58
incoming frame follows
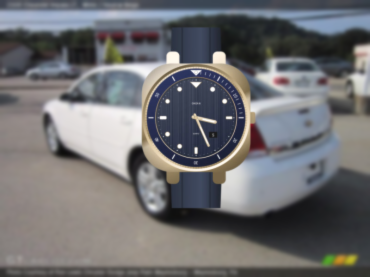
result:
3,26
